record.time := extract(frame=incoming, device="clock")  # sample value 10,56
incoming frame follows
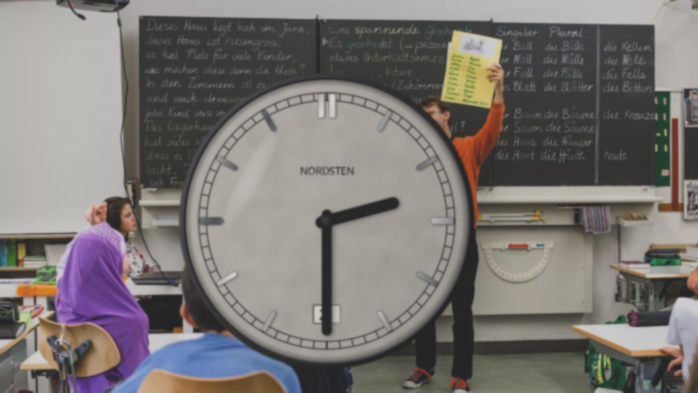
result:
2,30
